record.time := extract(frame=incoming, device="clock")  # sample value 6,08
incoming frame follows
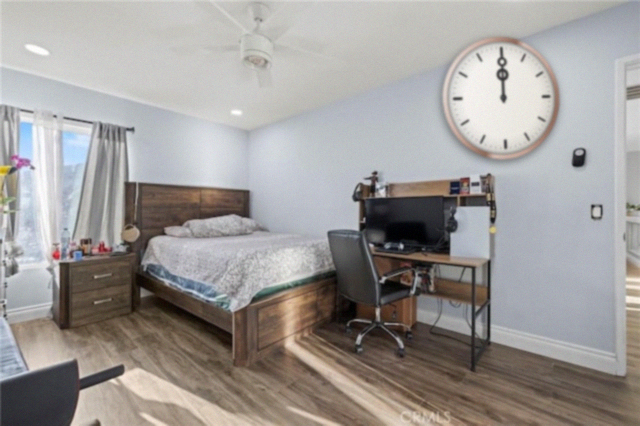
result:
12,00
